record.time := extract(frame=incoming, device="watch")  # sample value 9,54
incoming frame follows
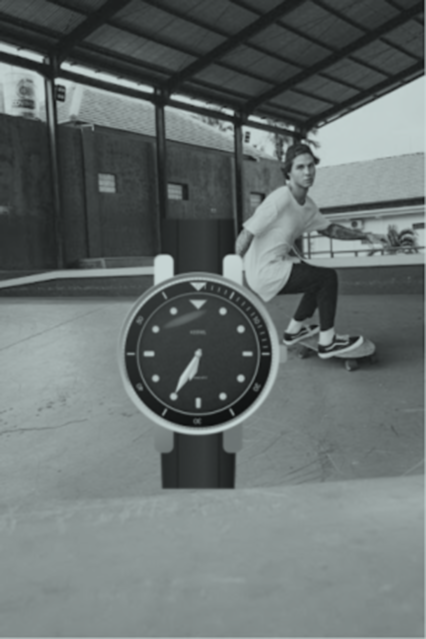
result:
6,35
